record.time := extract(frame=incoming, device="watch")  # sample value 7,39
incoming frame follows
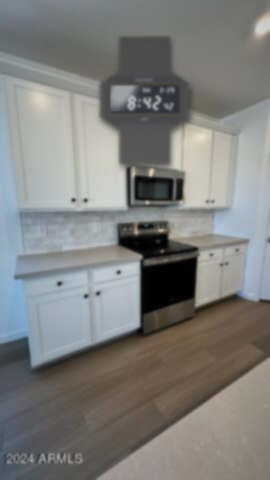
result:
8,42
